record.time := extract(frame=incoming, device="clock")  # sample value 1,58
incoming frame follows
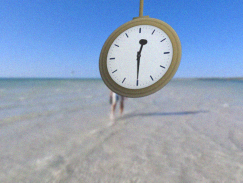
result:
12,30
